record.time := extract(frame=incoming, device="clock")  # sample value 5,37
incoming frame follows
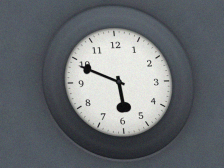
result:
5,49
